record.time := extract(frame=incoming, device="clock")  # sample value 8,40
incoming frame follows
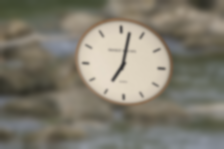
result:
7,02
